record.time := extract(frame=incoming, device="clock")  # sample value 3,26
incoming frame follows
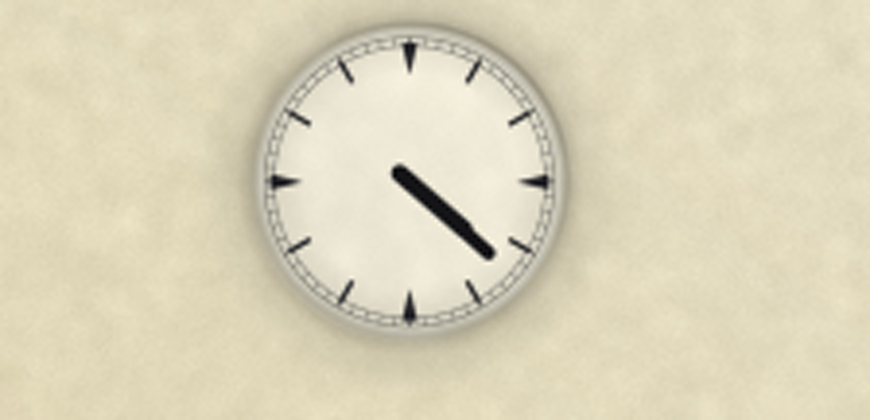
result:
4,22
